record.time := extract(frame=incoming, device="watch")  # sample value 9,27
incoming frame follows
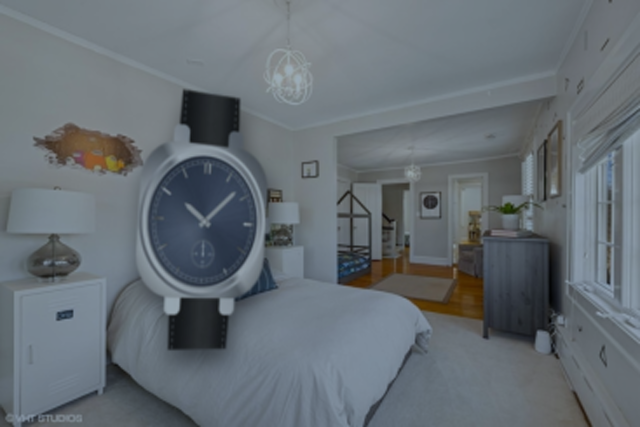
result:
10,08
